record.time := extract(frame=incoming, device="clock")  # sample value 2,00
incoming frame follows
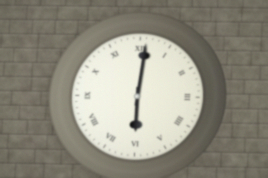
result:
6,01
